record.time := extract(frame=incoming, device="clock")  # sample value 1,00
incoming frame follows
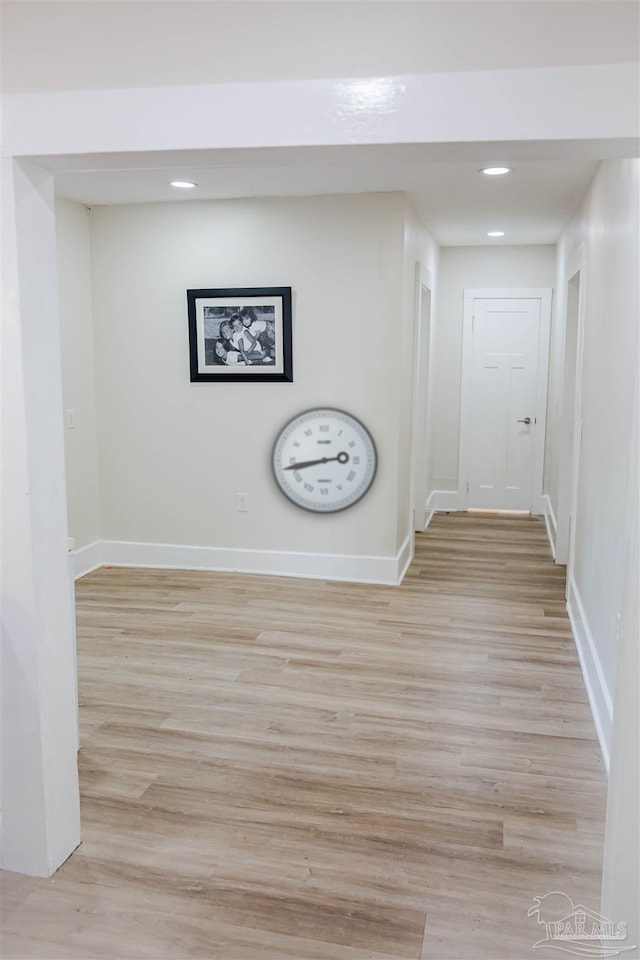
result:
2,43
